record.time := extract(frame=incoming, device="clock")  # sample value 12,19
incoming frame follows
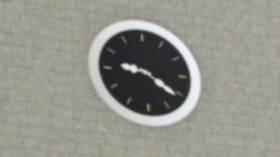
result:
9,21
